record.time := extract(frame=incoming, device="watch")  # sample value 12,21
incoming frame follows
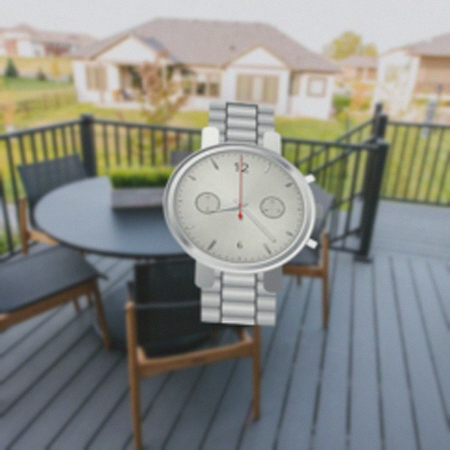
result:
8,23
